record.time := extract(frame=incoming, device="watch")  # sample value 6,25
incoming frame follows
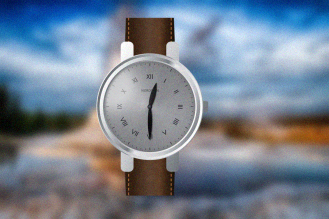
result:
12,30
